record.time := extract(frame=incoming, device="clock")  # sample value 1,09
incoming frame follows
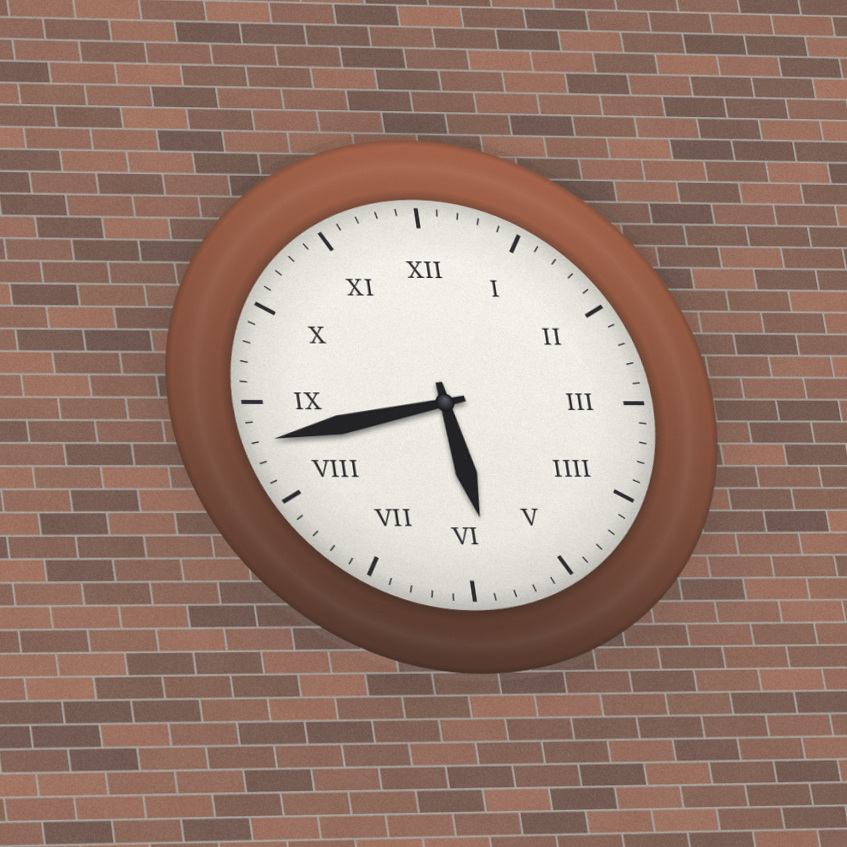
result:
5,43
